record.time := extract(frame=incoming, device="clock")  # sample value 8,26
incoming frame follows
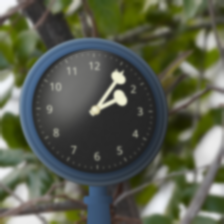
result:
2,06
